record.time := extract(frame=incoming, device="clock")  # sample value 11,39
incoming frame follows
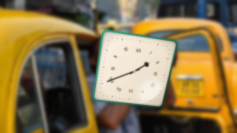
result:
1,40
